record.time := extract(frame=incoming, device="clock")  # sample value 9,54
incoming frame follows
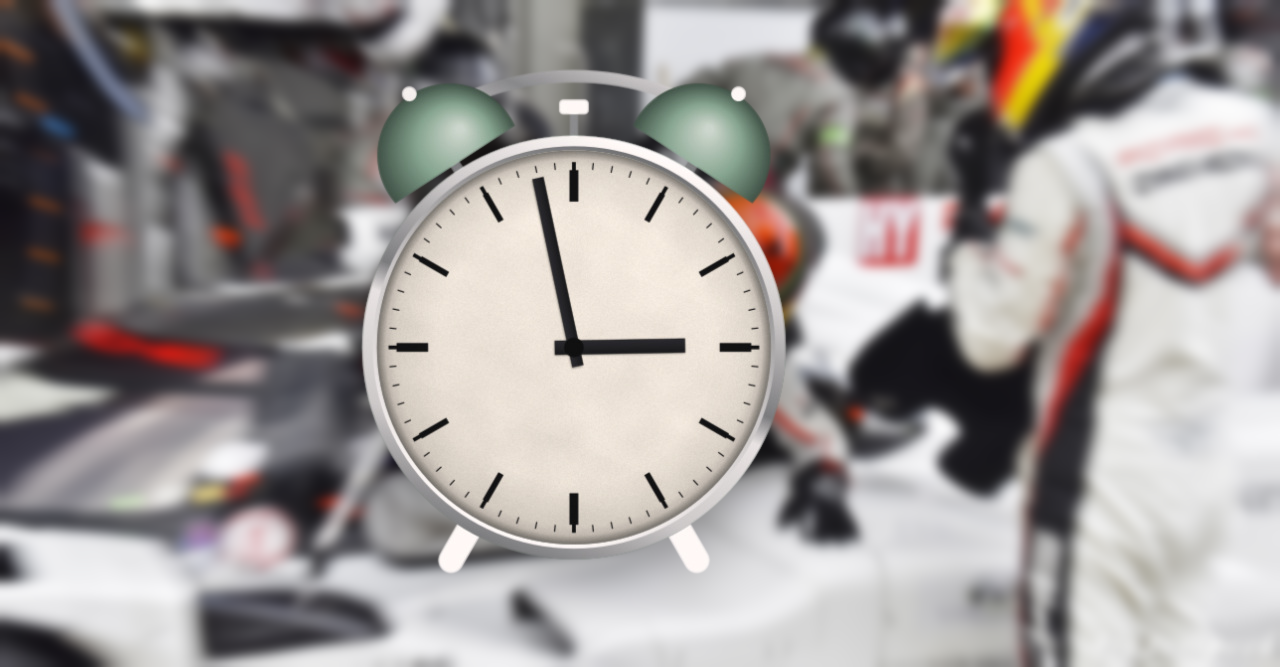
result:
2,58
